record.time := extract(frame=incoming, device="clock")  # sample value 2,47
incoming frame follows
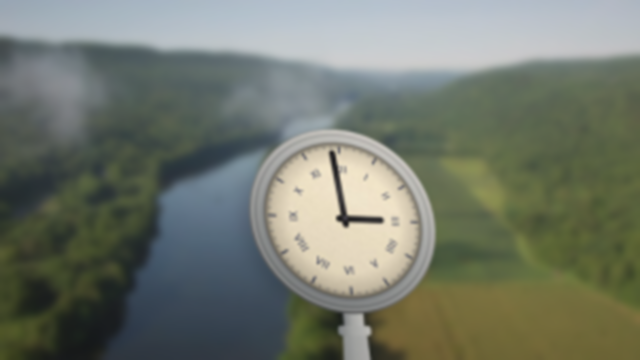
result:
2,59
